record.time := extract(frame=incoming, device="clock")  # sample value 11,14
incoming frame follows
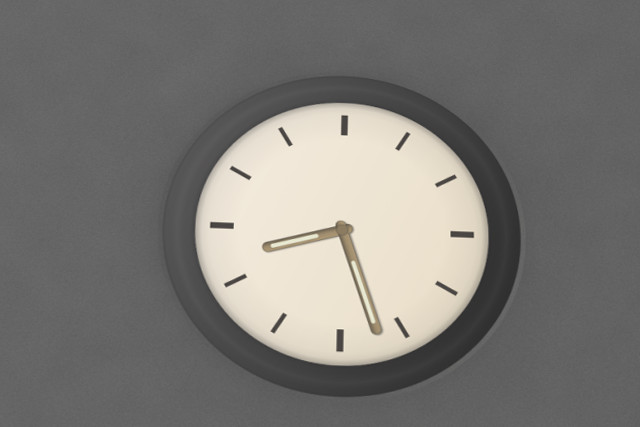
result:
8,27
